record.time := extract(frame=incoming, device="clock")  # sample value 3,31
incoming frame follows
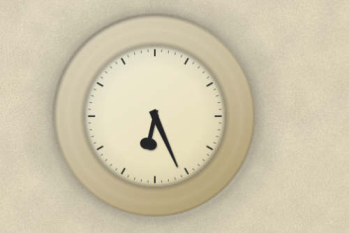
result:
6,26
